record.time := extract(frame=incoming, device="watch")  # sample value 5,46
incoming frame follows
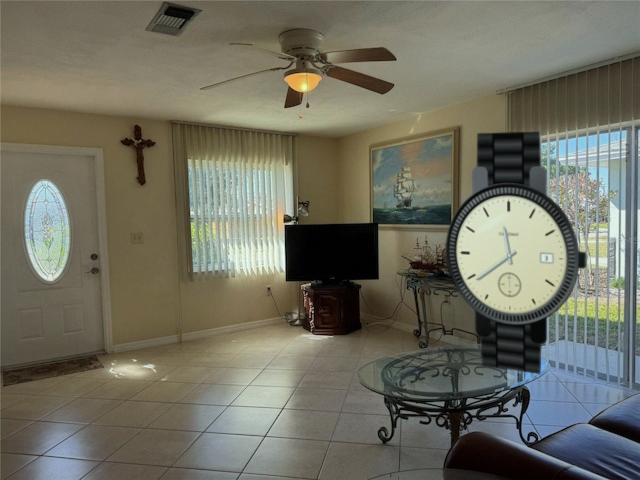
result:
11,39
